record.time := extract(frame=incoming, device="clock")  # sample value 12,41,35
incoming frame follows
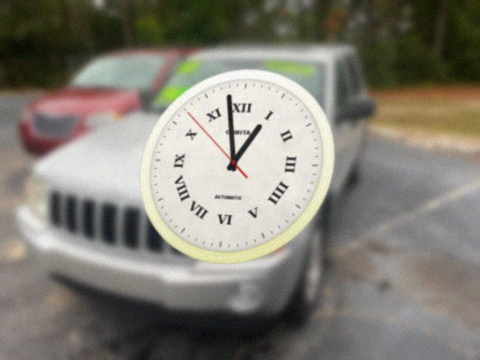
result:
12,57,52
